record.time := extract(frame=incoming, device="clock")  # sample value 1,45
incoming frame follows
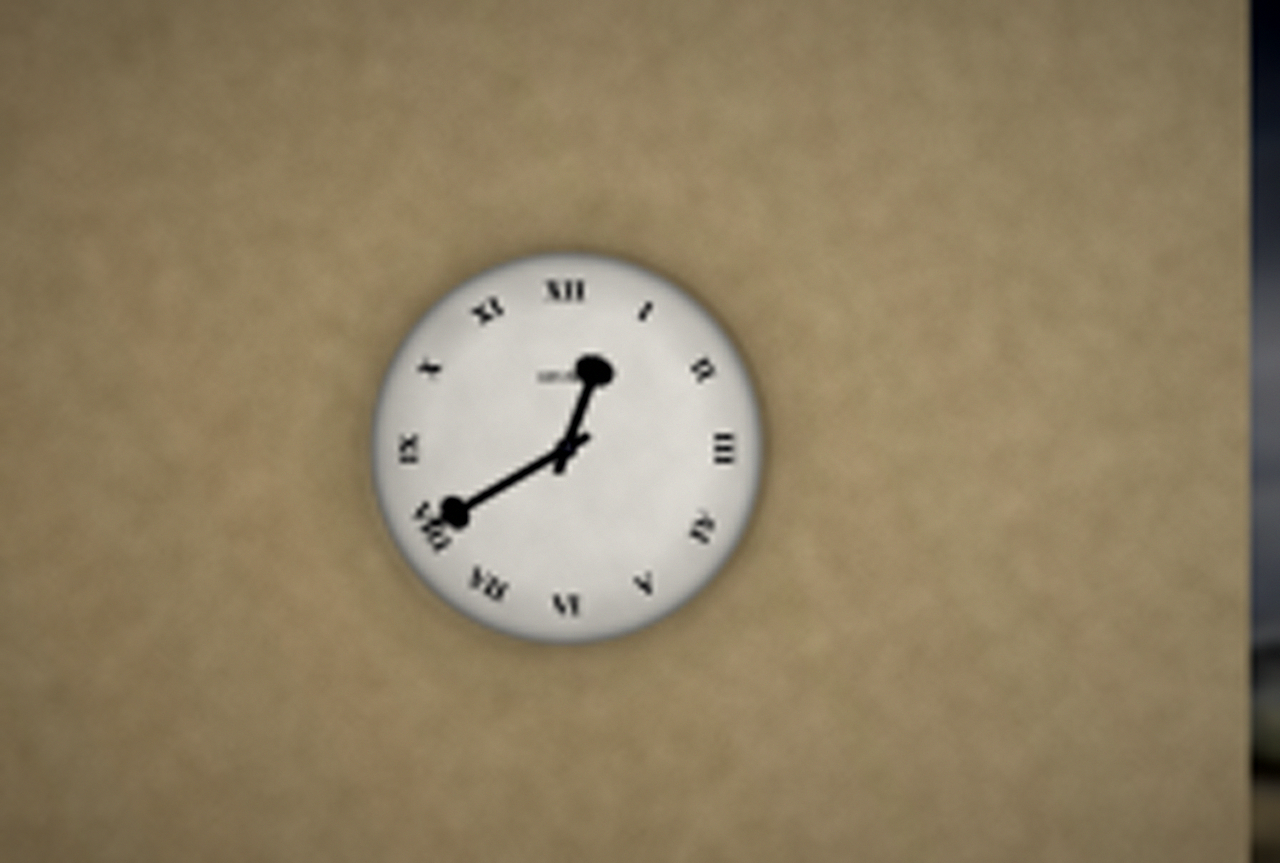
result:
12,40
